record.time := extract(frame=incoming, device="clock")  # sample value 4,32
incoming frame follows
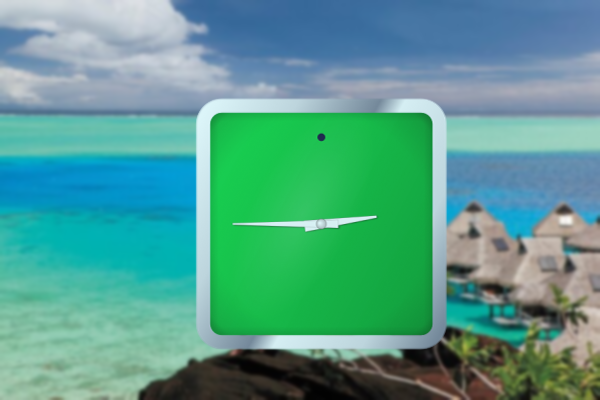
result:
2,45
